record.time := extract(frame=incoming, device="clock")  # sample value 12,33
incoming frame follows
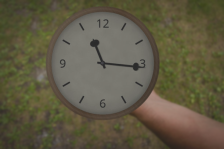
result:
11,16
